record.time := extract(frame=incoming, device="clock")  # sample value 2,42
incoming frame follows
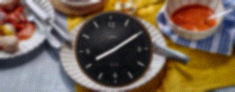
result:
8,10
